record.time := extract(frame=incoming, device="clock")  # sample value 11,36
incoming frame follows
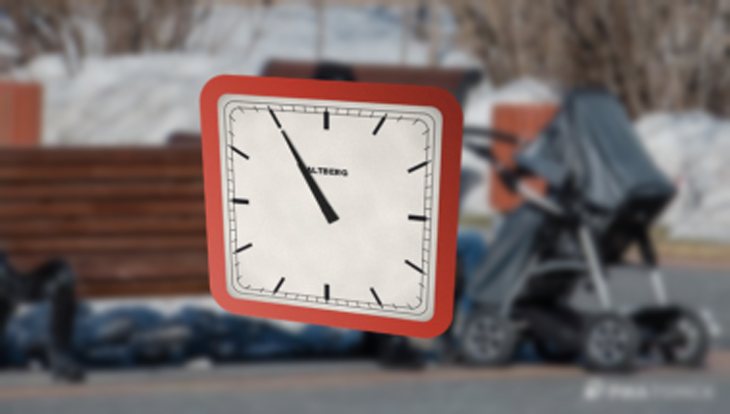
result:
10,55
